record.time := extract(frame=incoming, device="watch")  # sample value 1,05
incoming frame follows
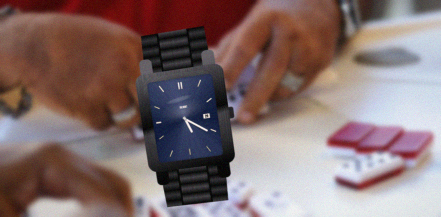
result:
5,21
